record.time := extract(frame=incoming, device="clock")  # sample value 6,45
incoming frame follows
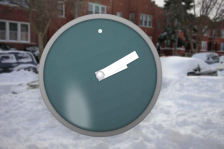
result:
2,10
